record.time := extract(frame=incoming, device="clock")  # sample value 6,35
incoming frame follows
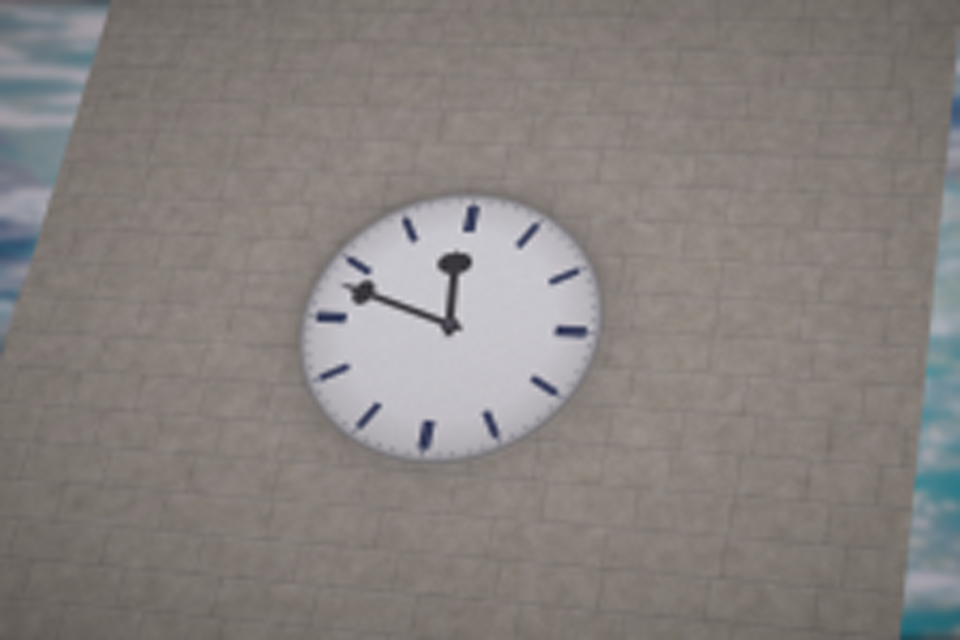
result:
11,48
